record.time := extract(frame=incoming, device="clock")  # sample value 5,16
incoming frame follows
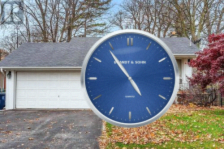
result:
4,54
